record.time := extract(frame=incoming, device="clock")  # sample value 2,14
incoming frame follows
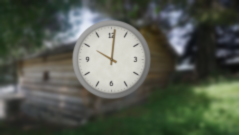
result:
10,01
